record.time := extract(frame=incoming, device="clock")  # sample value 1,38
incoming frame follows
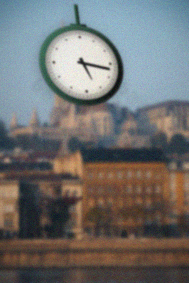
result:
5,17
